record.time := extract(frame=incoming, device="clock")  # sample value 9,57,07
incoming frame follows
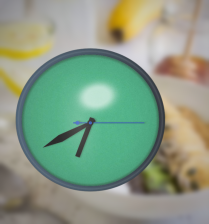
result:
6,40,15
